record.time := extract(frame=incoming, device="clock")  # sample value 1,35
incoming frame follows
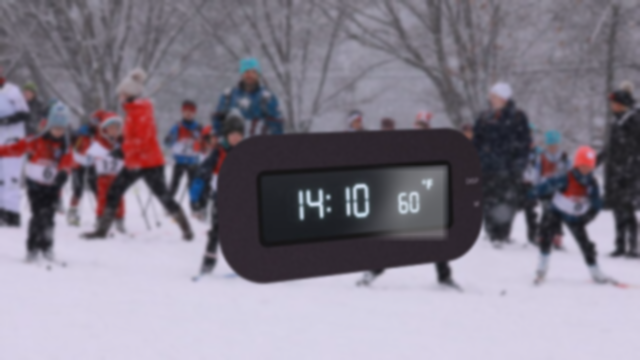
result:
14,10
